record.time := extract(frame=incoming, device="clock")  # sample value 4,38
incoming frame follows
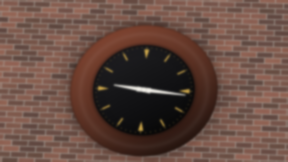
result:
9,16
